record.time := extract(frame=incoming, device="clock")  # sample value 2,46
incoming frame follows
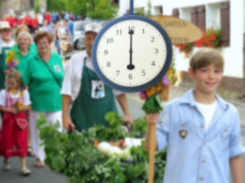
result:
6,00
